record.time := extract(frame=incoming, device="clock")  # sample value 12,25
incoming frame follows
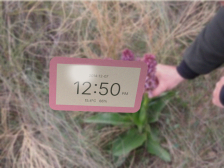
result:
12,50
